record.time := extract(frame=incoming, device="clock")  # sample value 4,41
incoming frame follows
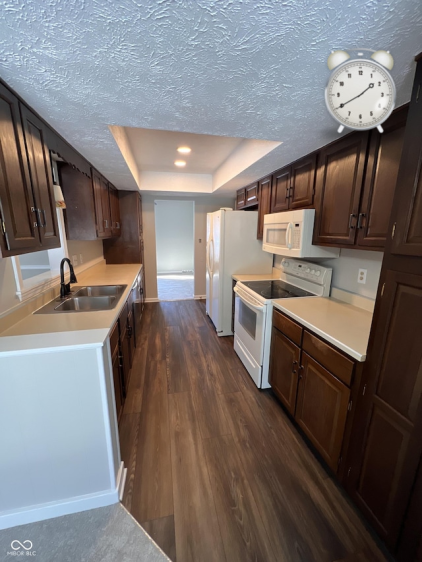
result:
1,40
